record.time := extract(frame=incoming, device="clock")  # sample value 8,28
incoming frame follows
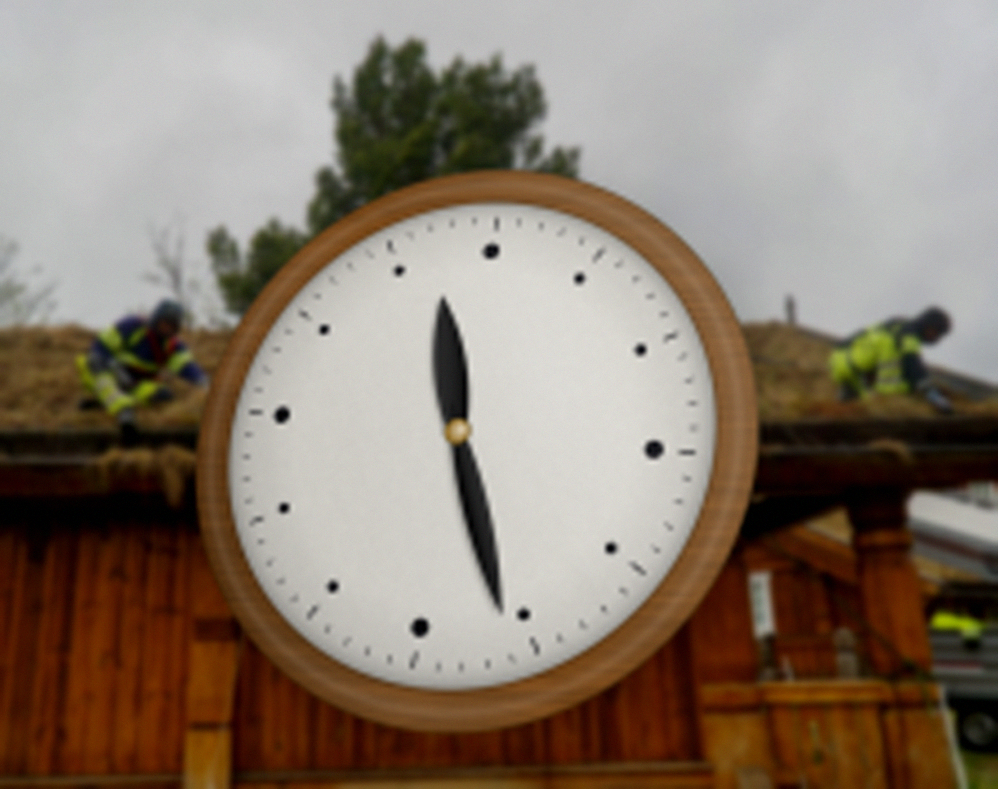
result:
11,26
